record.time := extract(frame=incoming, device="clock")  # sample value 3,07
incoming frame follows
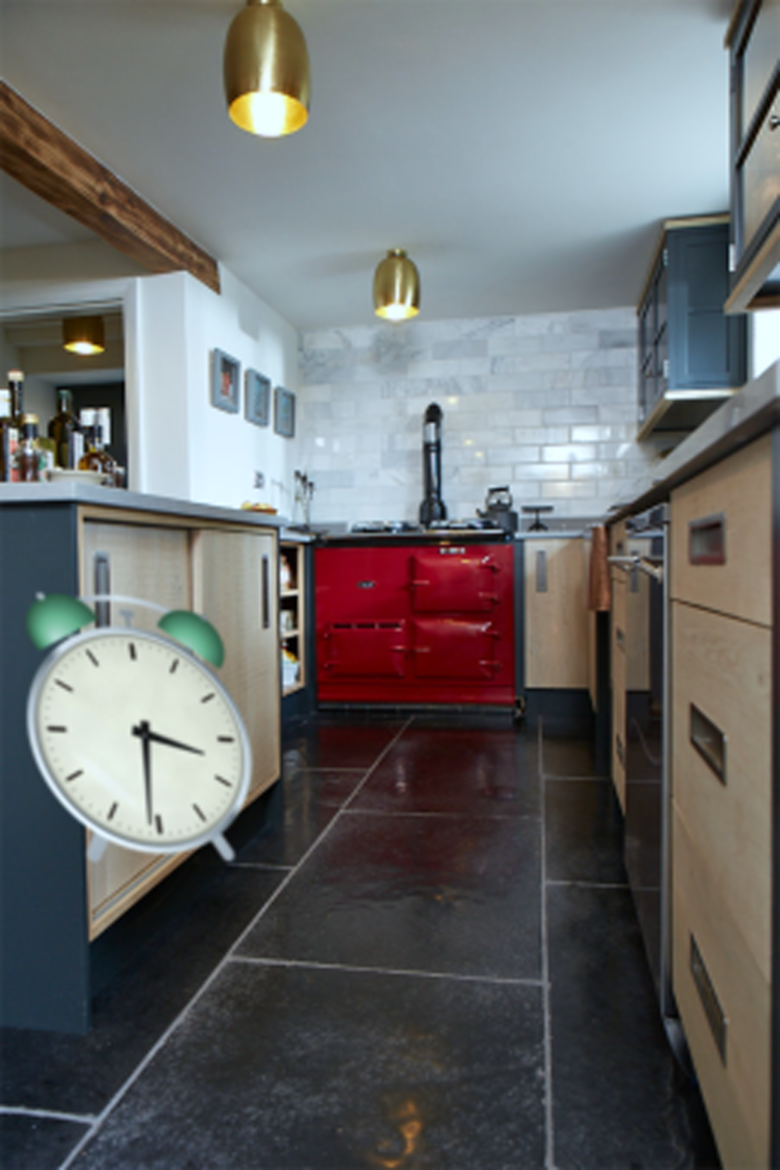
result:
3,31
